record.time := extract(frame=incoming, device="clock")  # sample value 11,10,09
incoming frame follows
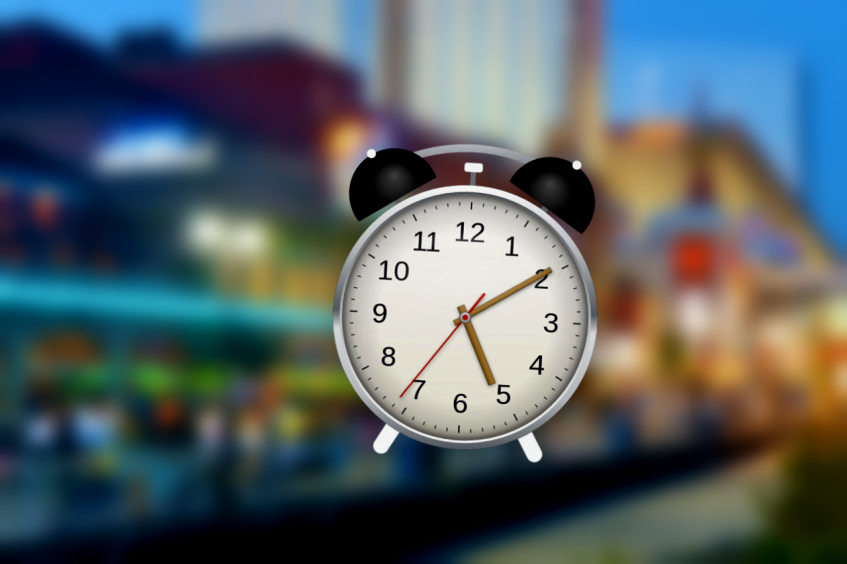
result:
5,09,36
